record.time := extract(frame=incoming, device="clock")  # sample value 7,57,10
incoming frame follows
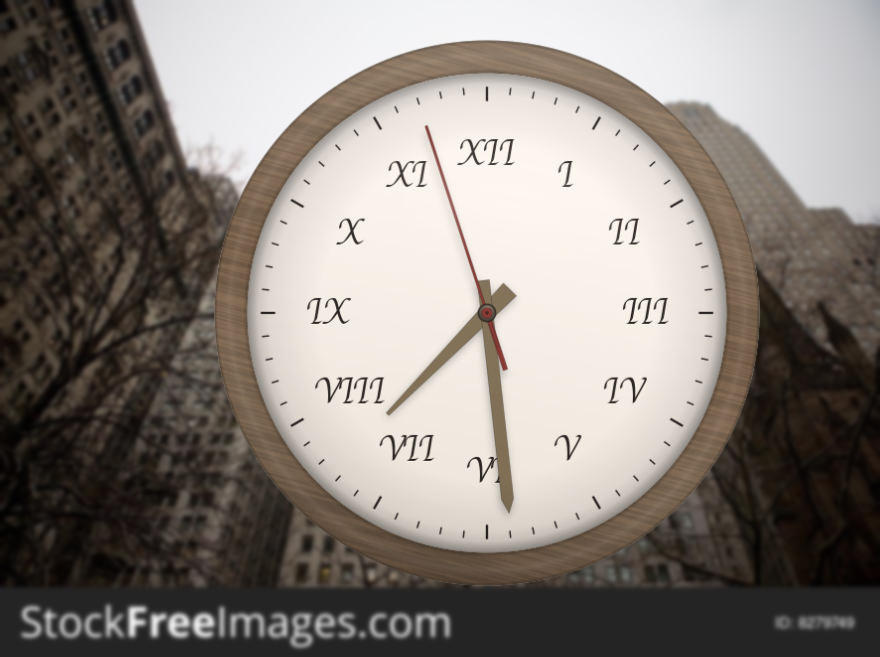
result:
7,28,57
